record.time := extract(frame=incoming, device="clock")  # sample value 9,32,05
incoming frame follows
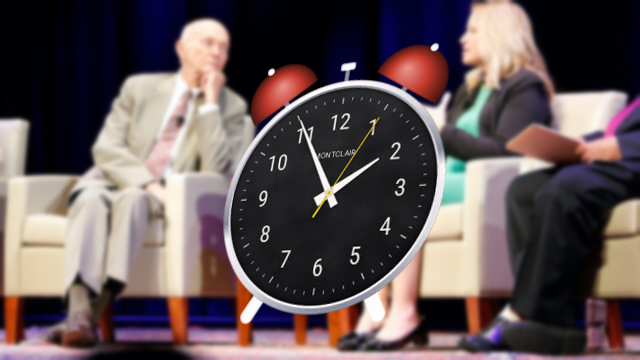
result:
1,55,05
